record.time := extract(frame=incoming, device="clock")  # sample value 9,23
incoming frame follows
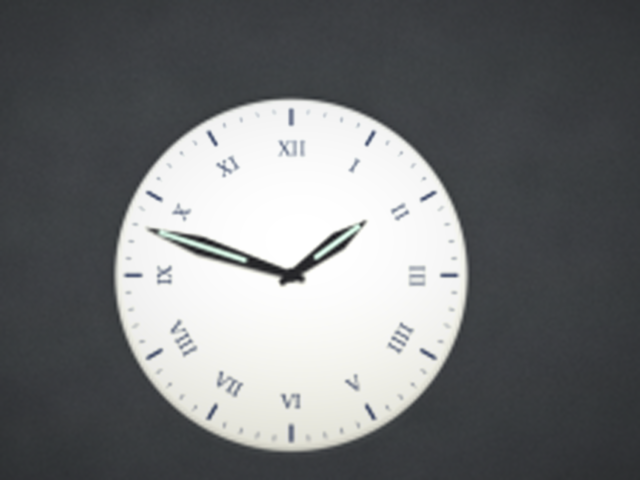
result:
1,48
